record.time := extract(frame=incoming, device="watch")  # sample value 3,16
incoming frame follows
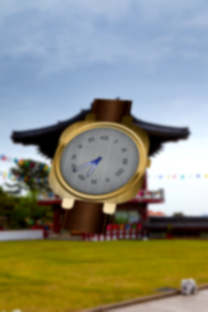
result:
6,39
